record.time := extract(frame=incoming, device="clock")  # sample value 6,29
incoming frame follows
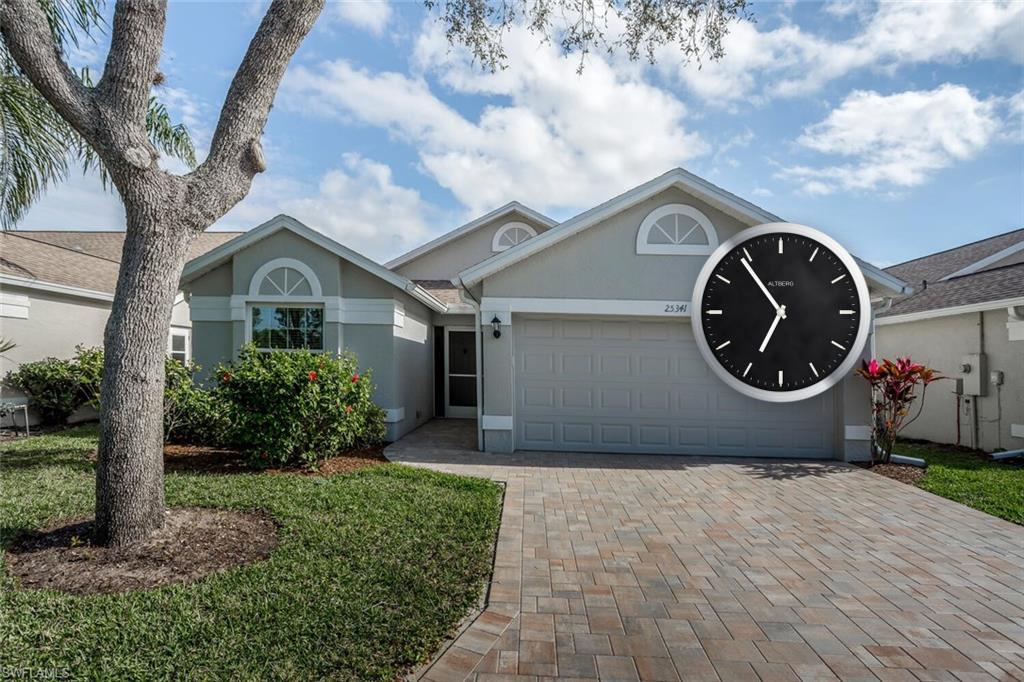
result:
6,54
